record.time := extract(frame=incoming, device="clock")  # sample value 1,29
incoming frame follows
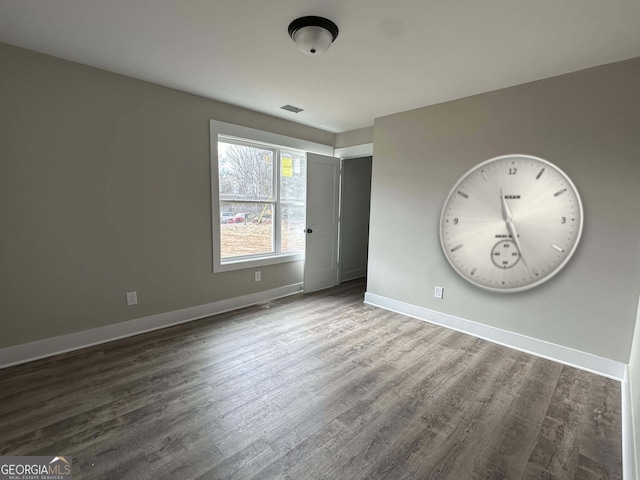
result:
11,26
